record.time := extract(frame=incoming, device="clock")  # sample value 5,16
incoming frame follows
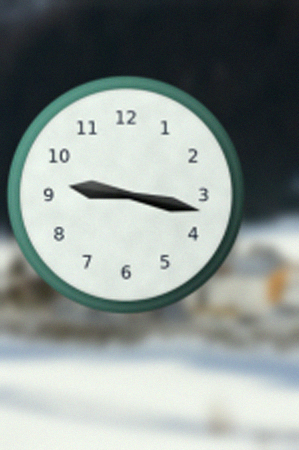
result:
9,17
